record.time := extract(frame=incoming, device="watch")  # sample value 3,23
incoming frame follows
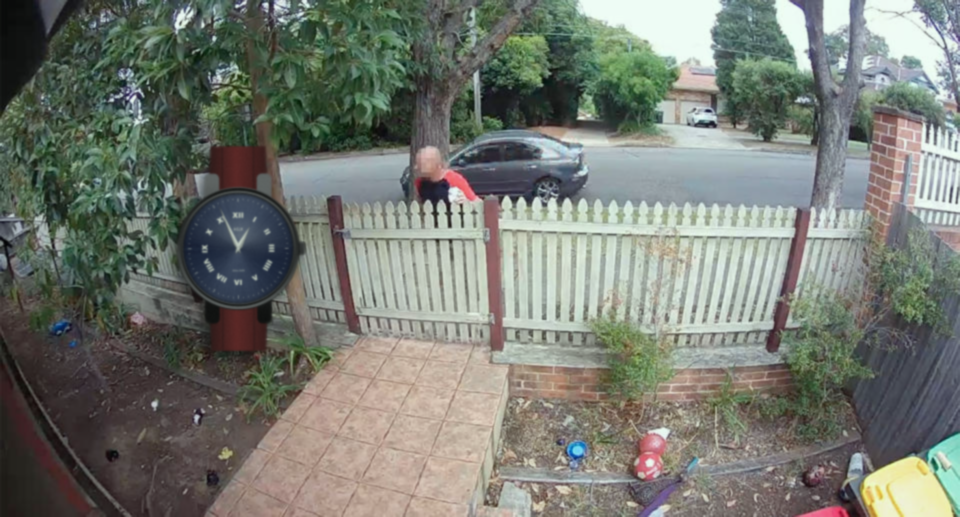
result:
12,56
